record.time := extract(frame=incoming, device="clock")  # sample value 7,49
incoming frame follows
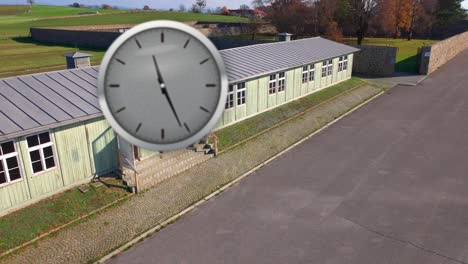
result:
11,26
